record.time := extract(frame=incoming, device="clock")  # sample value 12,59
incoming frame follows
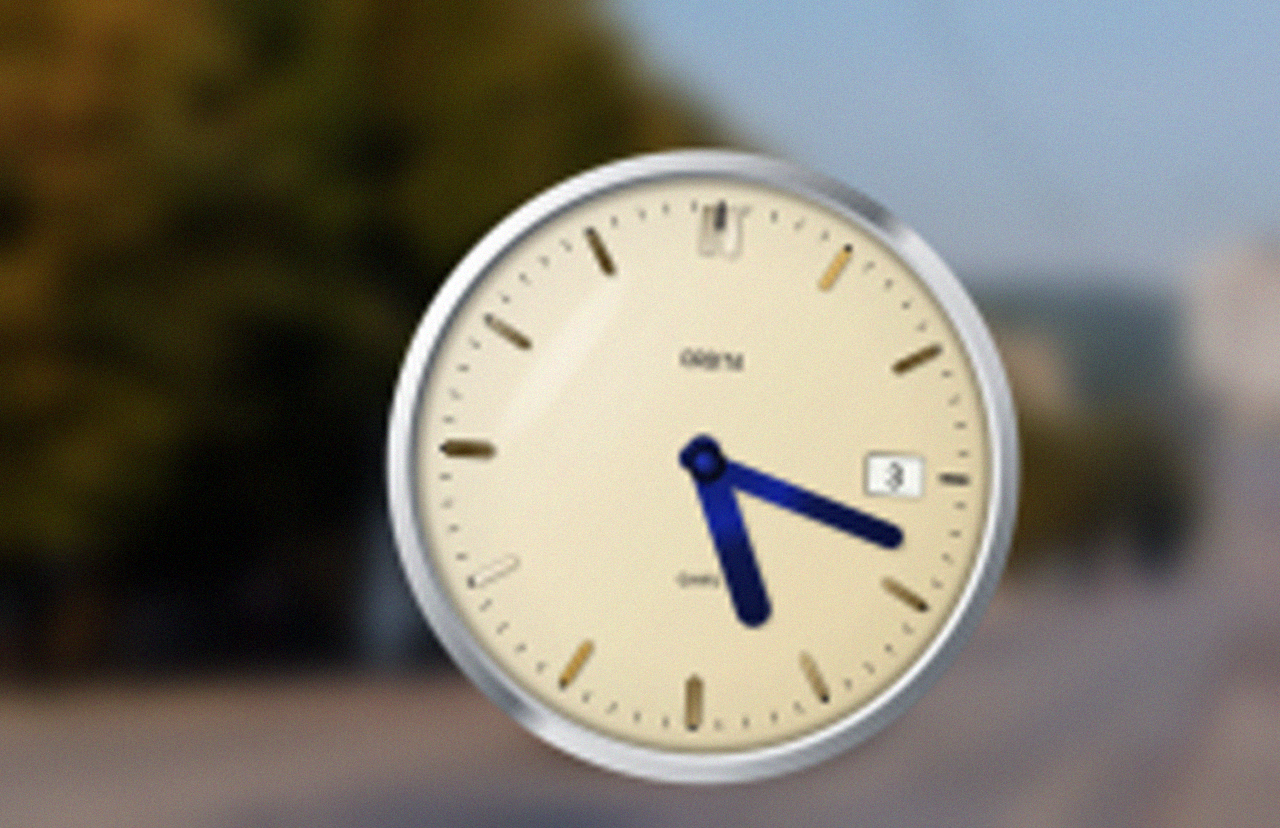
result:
5,18
